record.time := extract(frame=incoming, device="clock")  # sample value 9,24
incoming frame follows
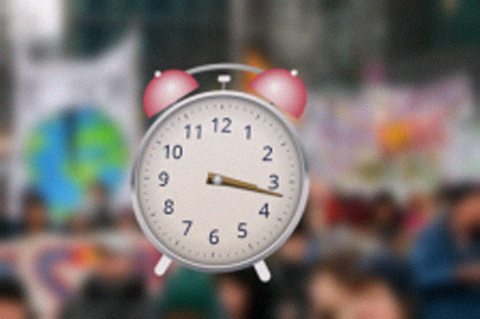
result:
3,17
